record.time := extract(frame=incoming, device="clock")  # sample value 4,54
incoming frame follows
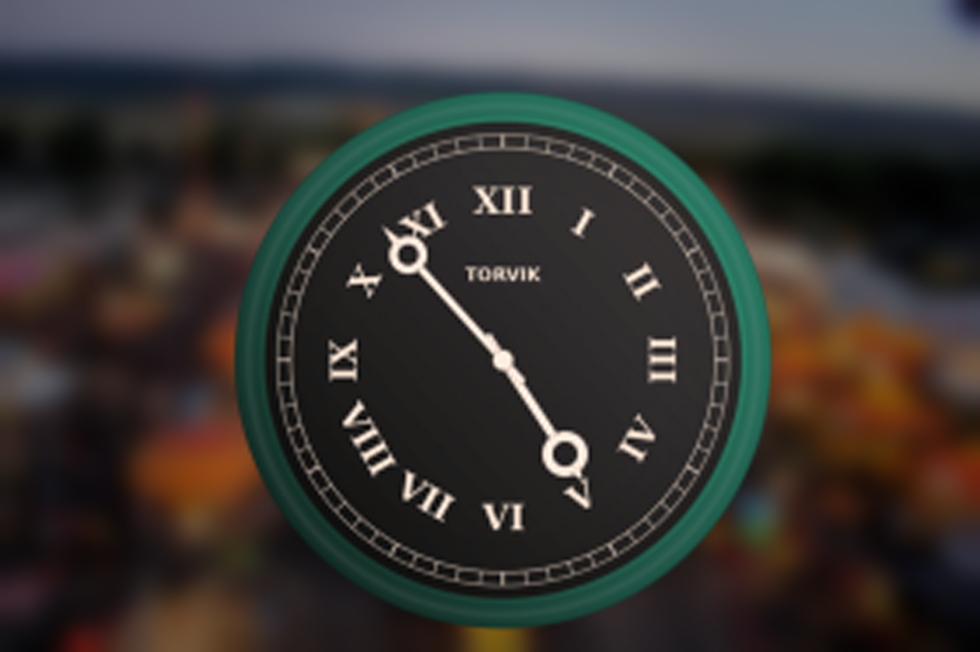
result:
4,53
